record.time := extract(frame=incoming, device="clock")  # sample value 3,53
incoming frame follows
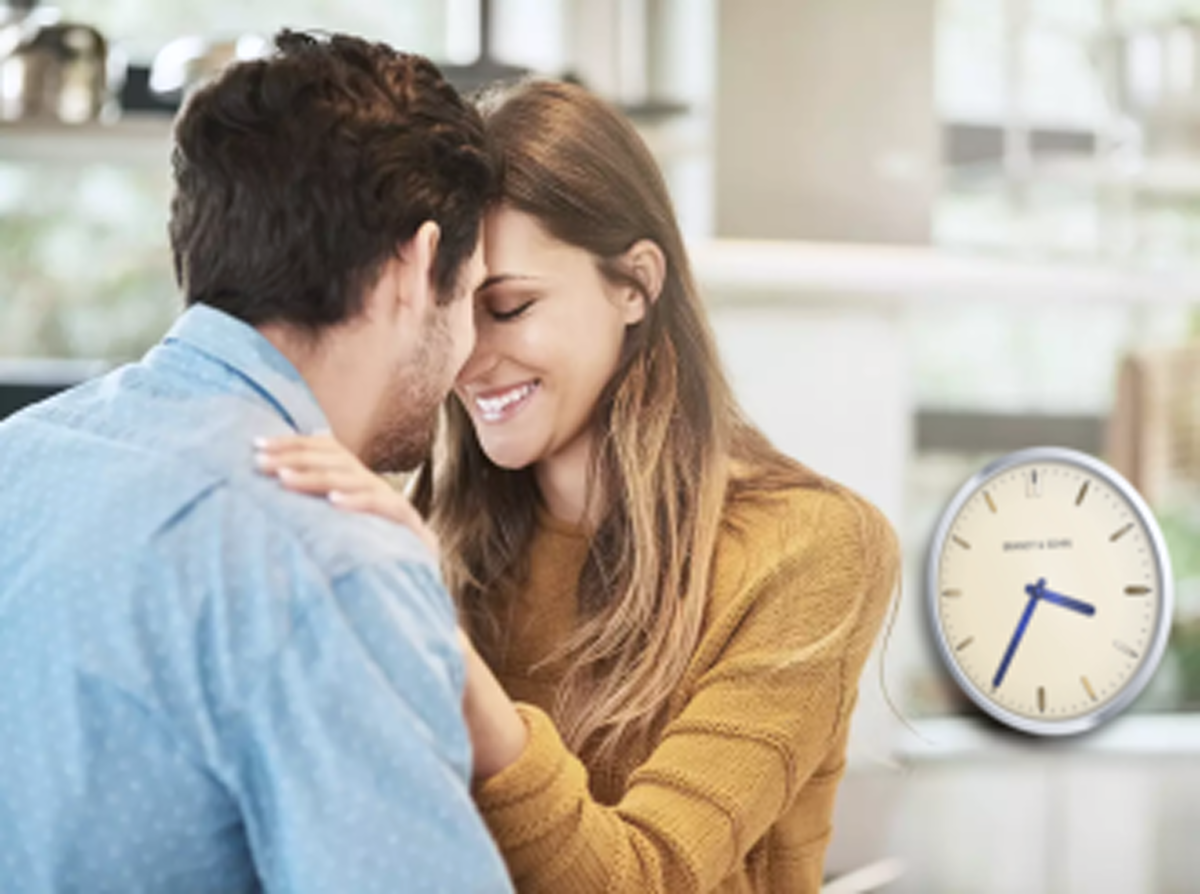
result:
3,35
